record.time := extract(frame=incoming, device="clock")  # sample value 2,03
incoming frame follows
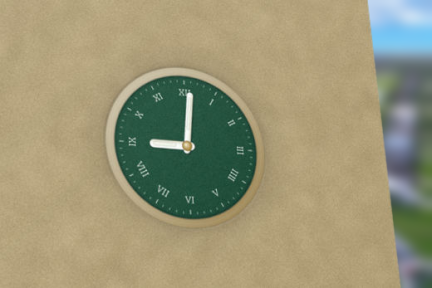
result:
9,01
